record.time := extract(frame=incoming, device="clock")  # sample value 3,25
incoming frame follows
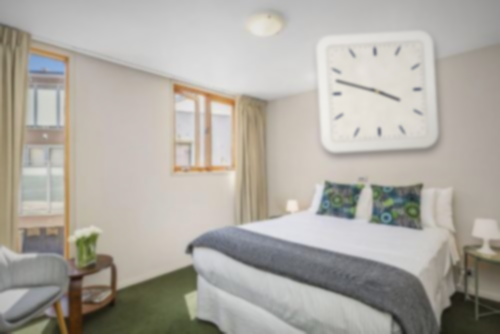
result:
3,48
